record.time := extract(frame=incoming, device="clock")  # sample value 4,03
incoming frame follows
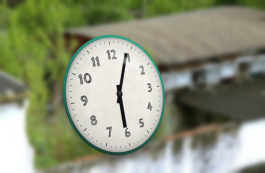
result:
6,04
